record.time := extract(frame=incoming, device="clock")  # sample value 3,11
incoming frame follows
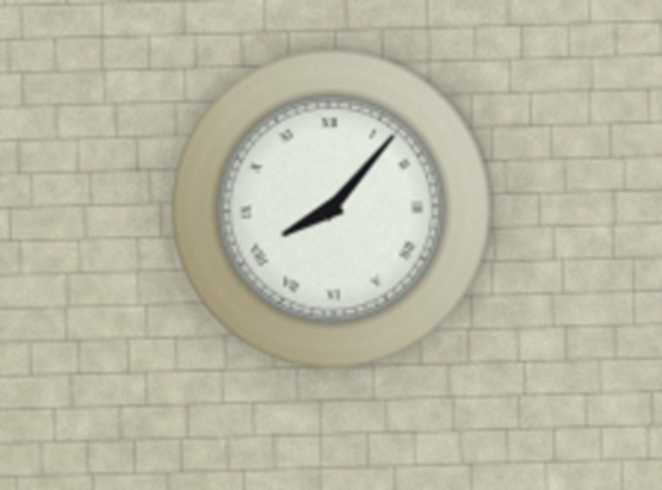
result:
8,07
